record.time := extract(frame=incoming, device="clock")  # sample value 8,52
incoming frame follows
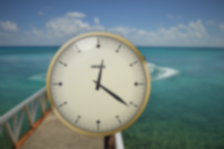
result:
12,21
